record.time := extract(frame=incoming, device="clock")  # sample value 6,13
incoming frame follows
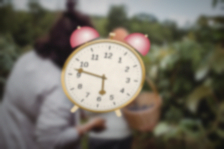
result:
5,47
